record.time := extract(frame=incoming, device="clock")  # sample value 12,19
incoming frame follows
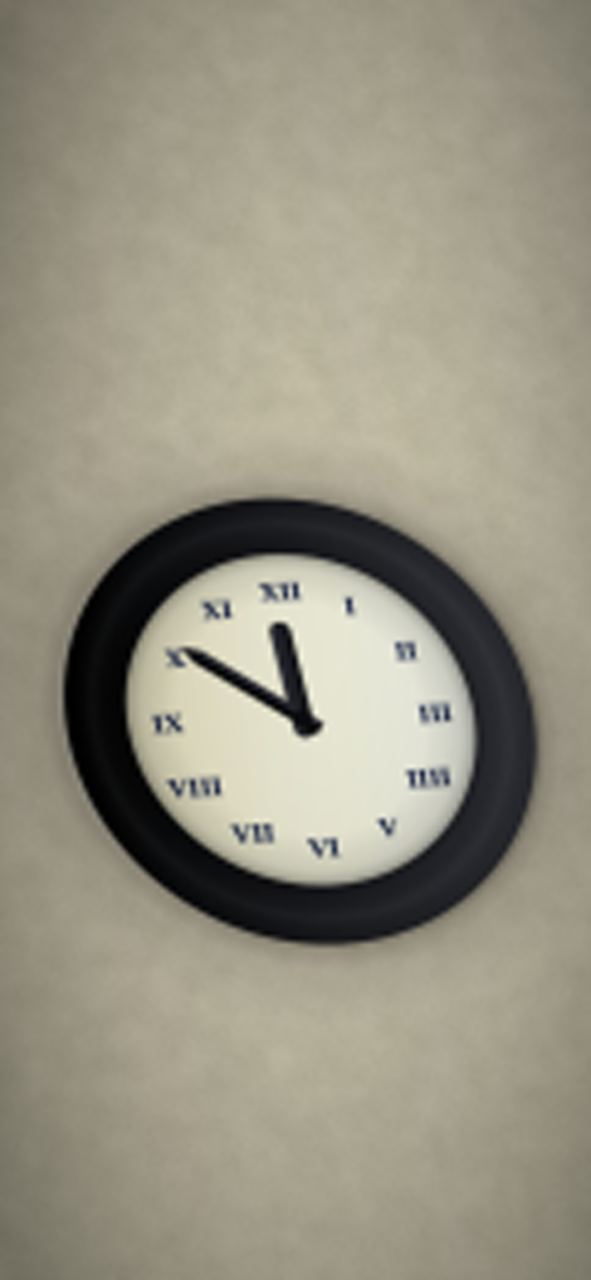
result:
11,51
